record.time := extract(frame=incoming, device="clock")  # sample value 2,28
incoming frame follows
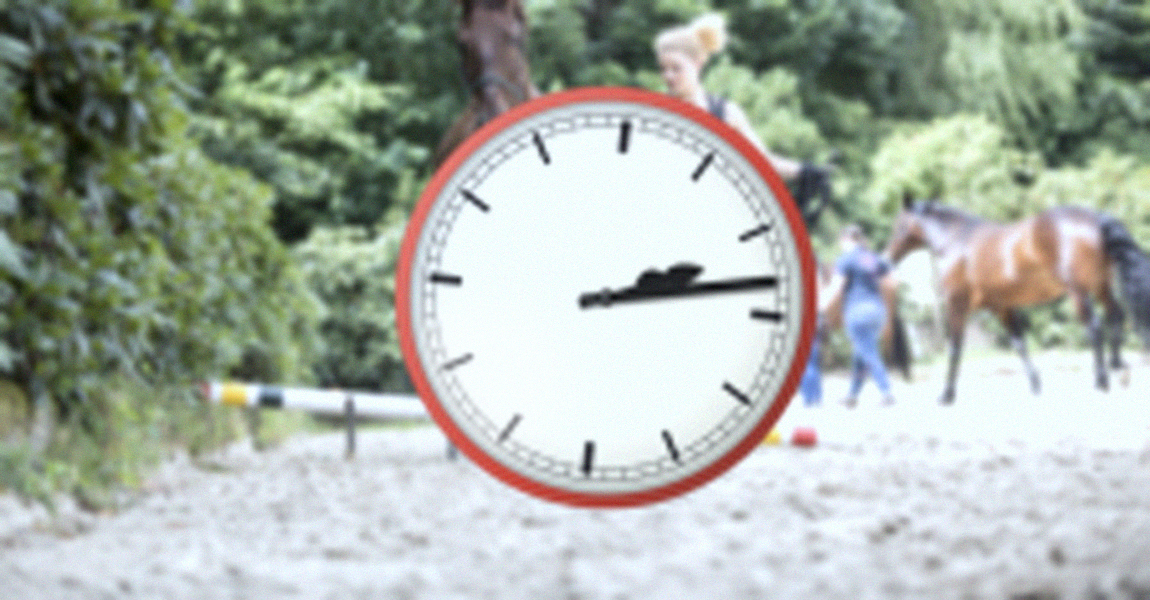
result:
2,13
